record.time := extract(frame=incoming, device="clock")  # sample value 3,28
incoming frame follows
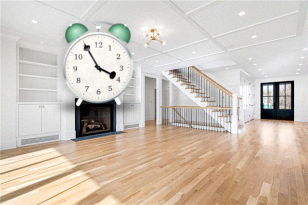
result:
3,55
